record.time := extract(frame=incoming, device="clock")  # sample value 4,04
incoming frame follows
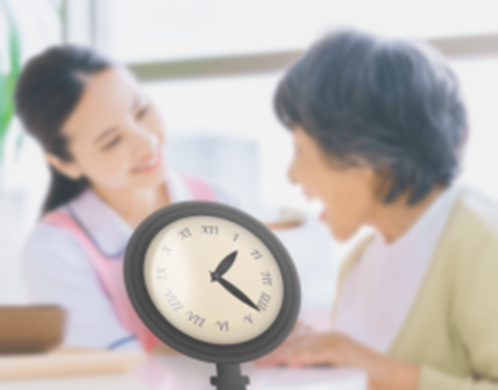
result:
1,22
